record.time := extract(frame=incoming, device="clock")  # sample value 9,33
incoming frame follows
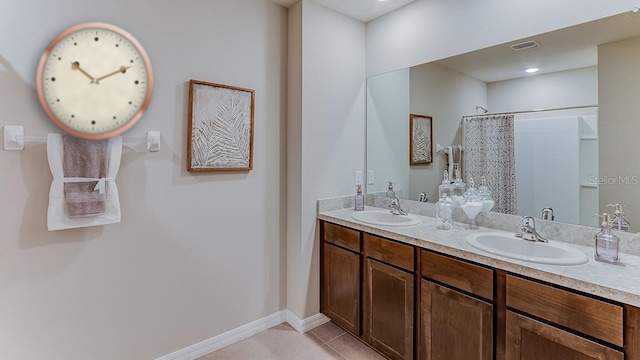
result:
10,11
